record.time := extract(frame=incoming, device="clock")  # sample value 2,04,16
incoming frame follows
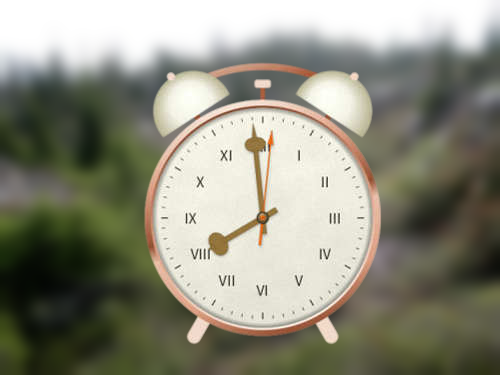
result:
7,59,01
